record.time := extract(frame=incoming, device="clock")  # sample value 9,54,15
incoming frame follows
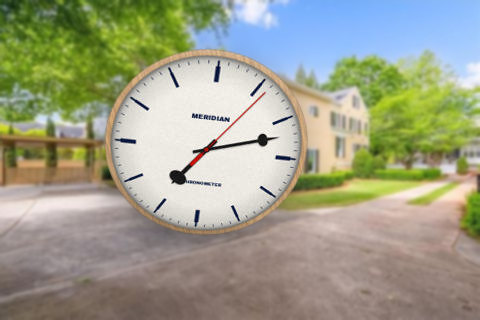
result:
7,12,06
